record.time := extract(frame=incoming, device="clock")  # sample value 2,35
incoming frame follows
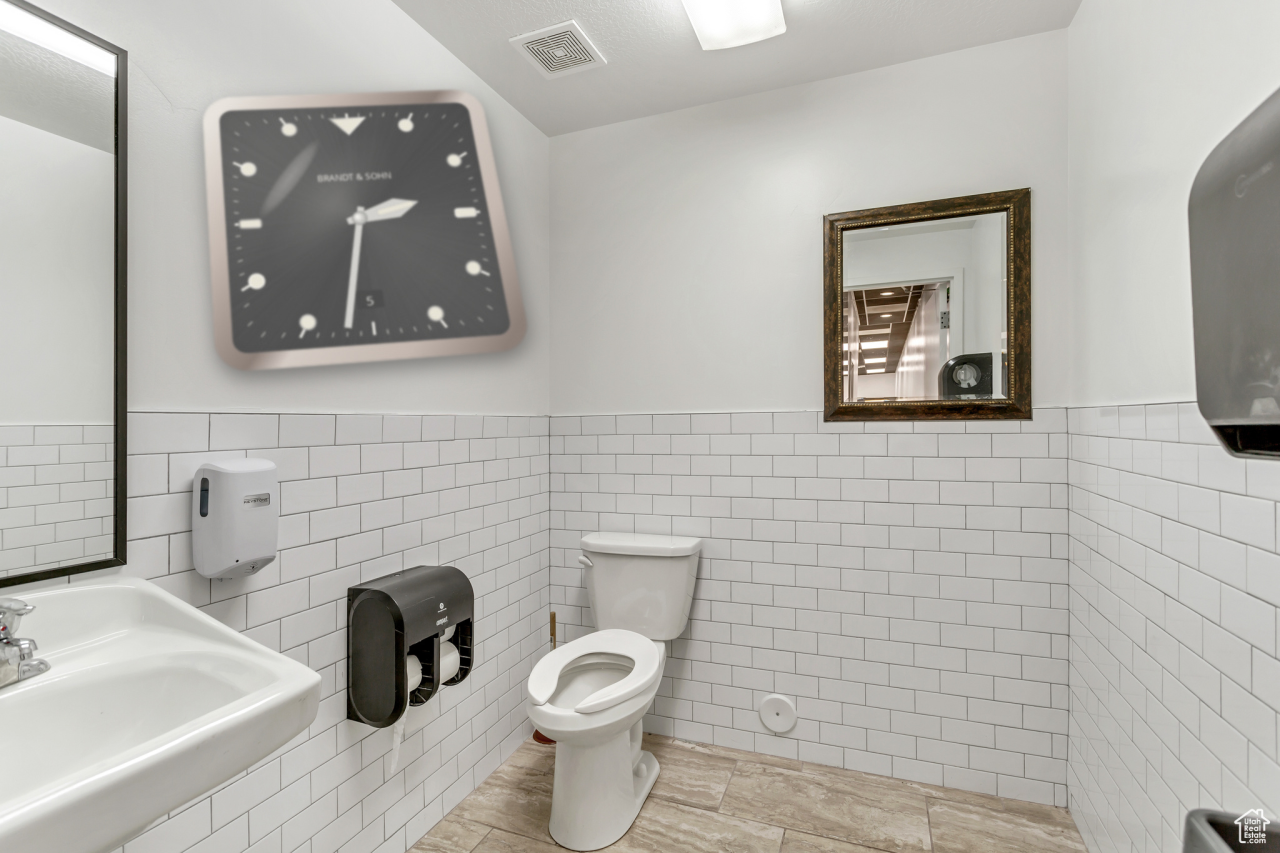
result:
2,32
